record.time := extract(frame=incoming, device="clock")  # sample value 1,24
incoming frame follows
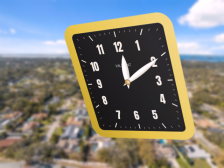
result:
12,10
